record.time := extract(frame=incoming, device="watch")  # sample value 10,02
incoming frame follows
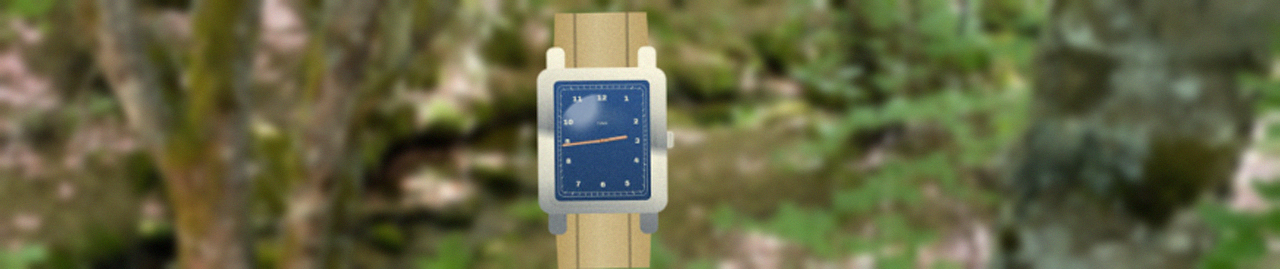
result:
2,44
